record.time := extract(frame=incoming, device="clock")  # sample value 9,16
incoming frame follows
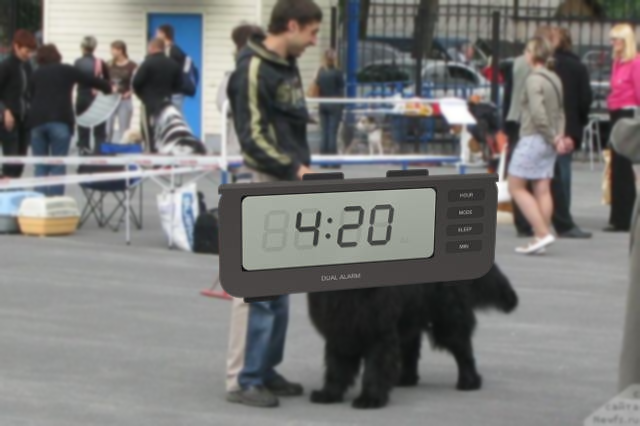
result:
4,20
